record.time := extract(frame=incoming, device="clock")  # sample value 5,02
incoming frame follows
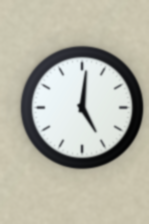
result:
5,01
